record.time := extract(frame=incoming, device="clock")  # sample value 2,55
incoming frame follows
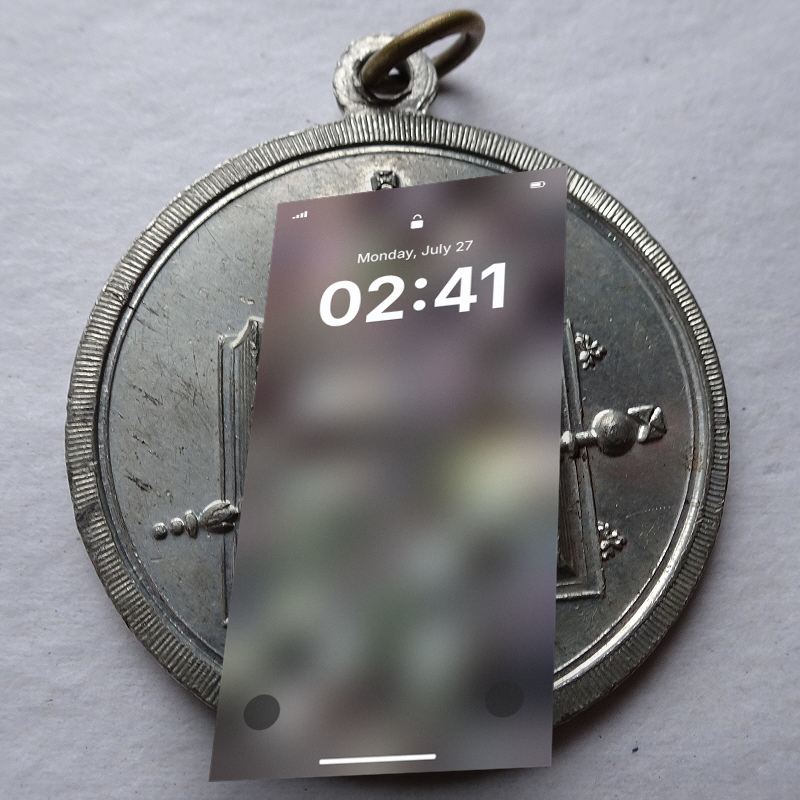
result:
2,41
